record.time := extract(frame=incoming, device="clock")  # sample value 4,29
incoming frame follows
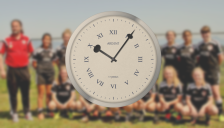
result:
10,06
